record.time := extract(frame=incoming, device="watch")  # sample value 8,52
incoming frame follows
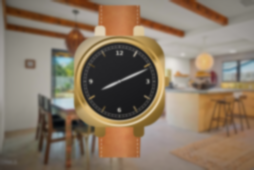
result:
8,11
